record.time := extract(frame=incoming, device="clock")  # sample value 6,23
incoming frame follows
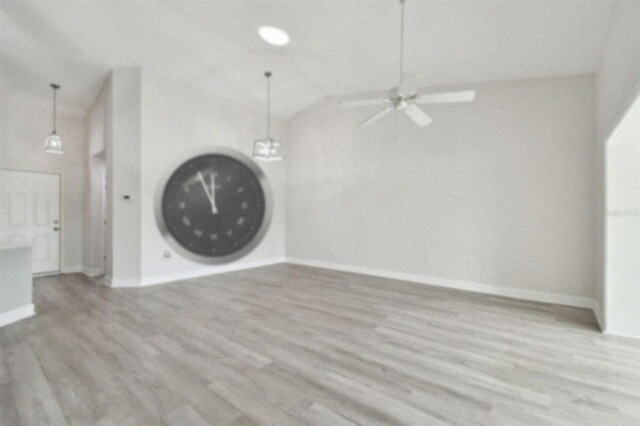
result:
11,56
